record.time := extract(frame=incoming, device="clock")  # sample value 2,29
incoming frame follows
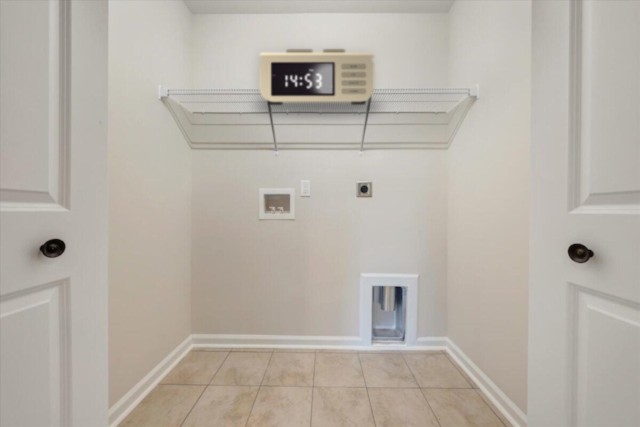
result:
14,53
